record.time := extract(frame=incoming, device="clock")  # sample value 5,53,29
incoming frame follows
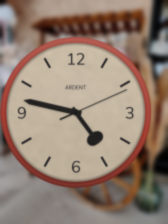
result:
4,47,11
